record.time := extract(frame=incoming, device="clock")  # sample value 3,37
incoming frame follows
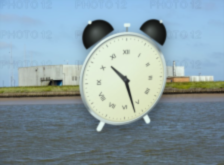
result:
10,27
